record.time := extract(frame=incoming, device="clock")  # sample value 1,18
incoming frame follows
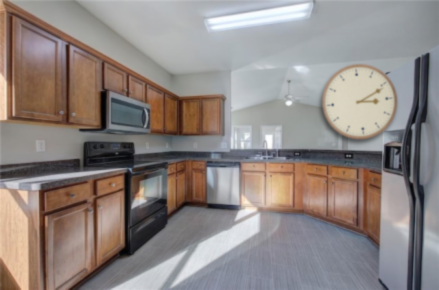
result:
3,11
